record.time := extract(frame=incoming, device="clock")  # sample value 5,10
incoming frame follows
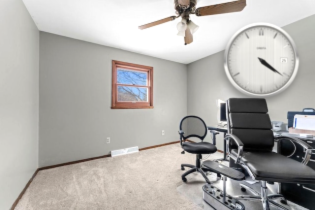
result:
4,21
